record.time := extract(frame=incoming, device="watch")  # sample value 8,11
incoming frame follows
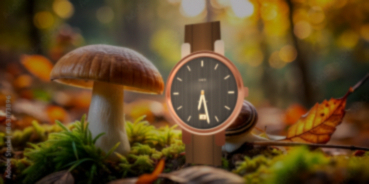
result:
6,28
